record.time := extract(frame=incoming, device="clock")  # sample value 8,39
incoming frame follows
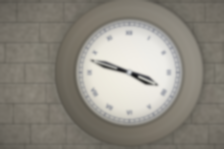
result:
3,48
